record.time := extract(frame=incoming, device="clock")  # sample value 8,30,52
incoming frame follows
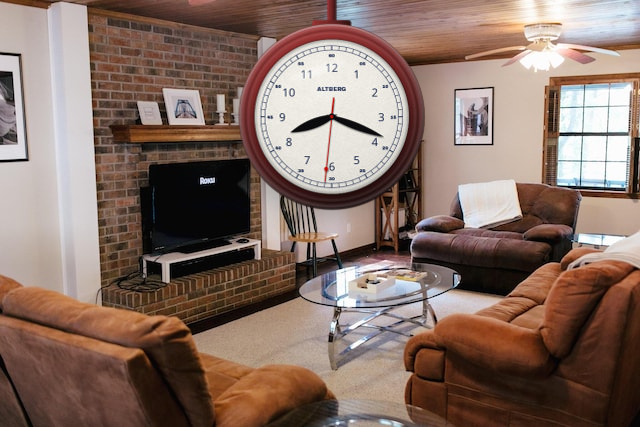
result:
8,18,31
